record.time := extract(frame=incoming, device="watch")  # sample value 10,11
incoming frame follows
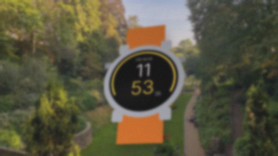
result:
11,53
